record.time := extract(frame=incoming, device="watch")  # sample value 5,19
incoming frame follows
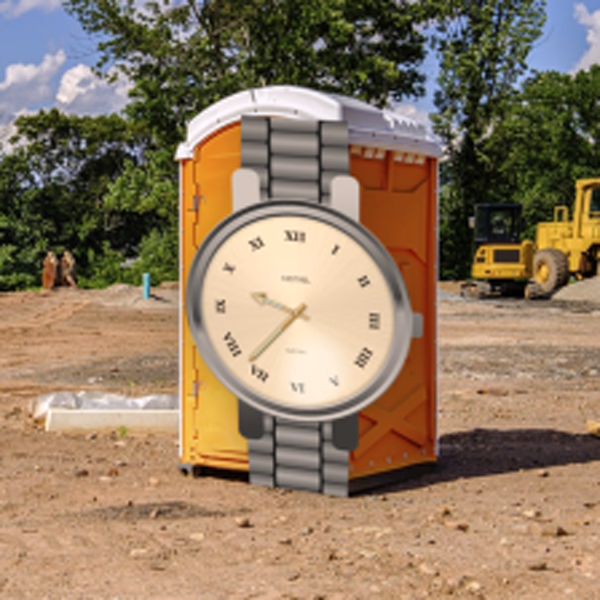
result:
9,37
